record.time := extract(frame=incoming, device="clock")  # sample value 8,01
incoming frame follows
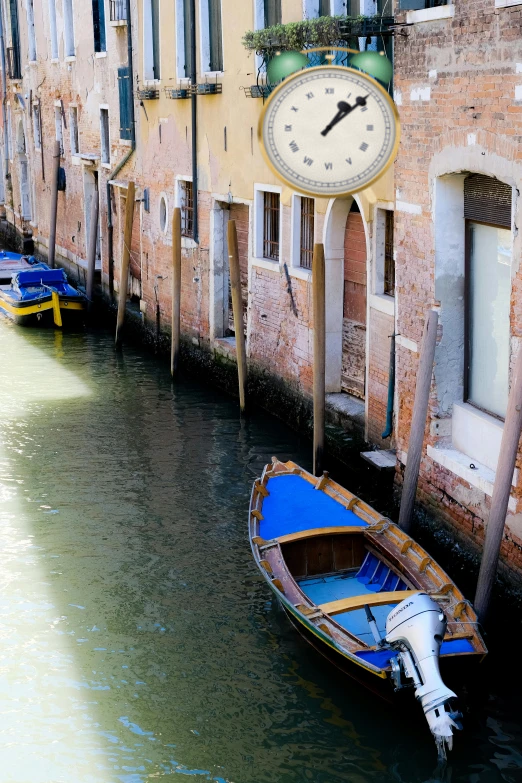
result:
1,08
